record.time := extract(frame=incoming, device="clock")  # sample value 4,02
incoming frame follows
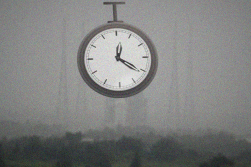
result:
12,21
